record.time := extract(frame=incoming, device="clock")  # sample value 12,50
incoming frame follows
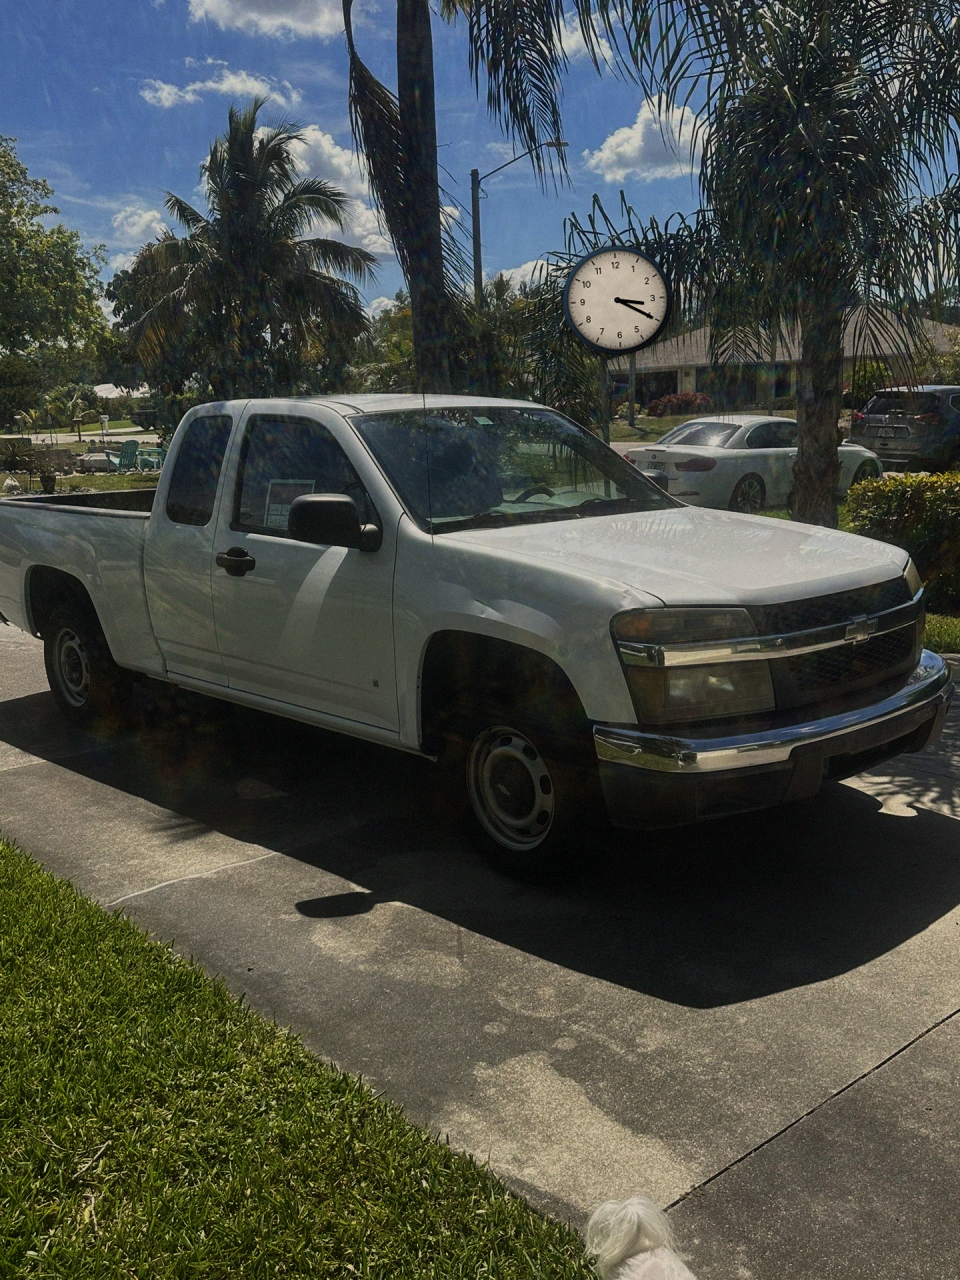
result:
3,20
